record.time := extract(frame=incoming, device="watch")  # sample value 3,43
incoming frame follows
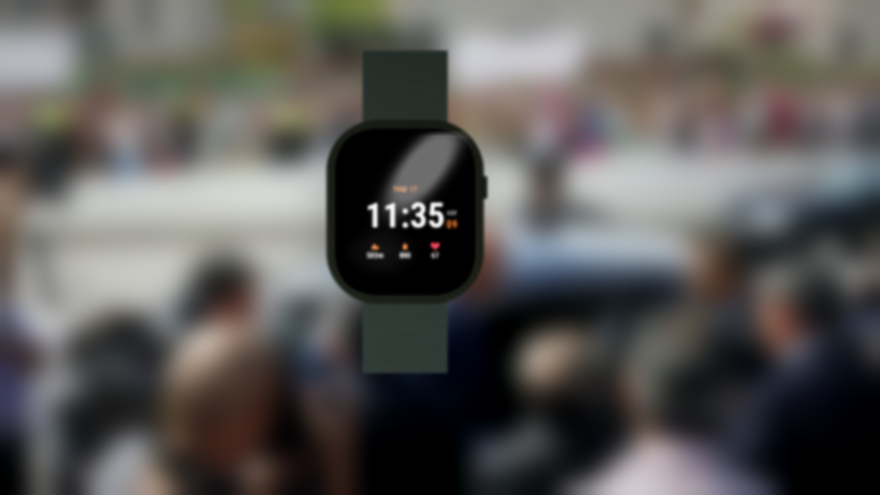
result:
11,35
